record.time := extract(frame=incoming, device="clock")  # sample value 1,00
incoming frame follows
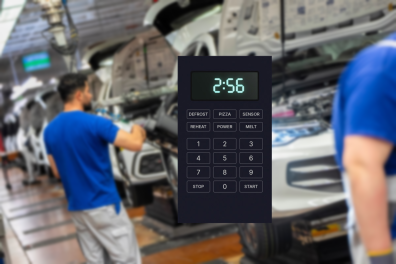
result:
2,56
